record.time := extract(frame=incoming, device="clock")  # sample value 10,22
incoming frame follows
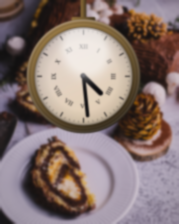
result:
4,29
